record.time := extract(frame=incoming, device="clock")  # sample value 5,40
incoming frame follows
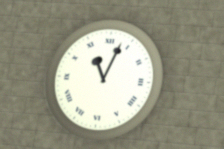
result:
11,03
